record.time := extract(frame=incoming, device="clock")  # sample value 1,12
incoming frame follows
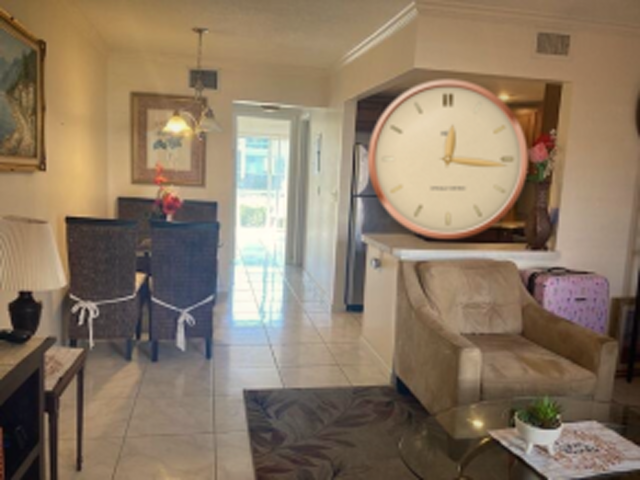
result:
12,16
